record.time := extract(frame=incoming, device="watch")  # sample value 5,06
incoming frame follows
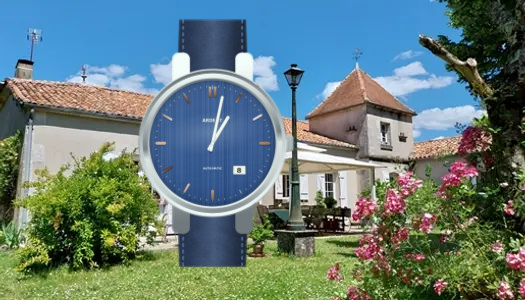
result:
1,02
